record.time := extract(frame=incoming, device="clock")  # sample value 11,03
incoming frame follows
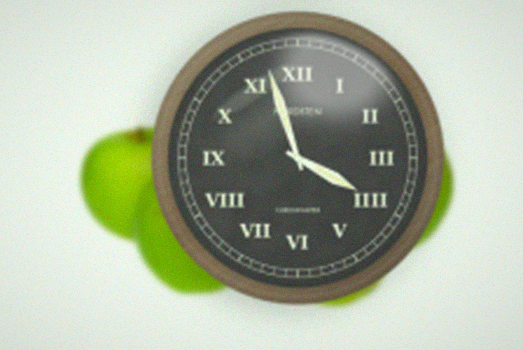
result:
3,57
